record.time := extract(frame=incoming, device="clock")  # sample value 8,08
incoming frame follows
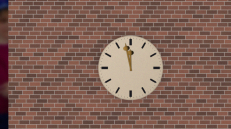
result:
11,58
